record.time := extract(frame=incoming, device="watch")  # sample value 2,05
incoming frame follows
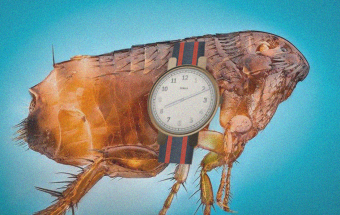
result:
8,11
